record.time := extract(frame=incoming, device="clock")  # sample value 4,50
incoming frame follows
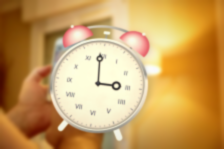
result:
2,59
